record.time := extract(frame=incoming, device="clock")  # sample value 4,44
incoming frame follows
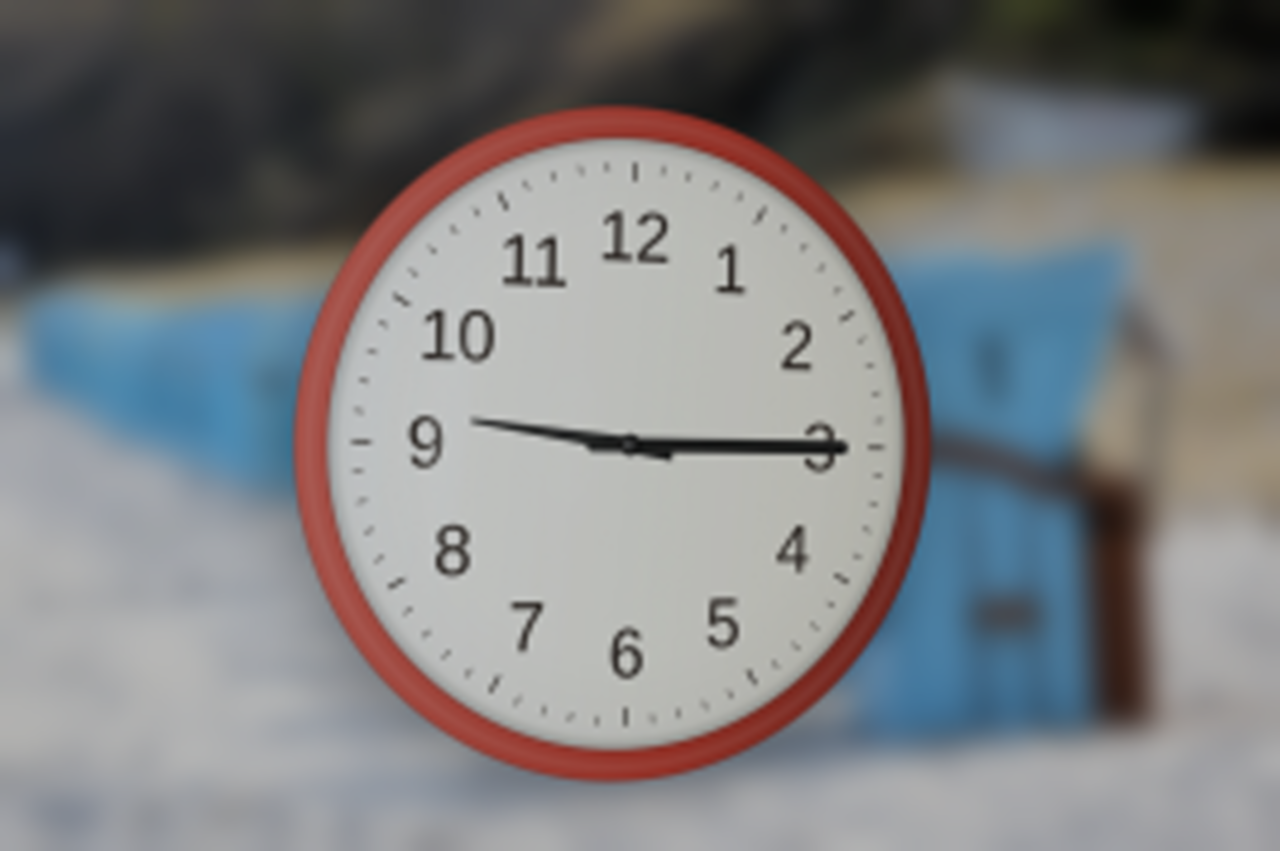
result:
9,15
